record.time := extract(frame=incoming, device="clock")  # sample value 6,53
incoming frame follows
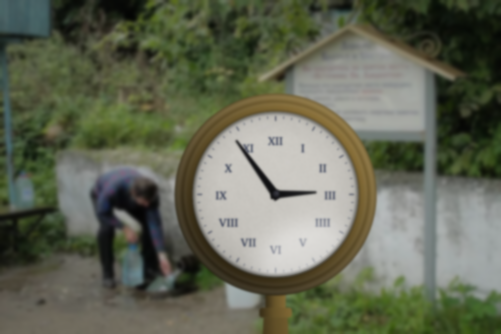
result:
2,54
